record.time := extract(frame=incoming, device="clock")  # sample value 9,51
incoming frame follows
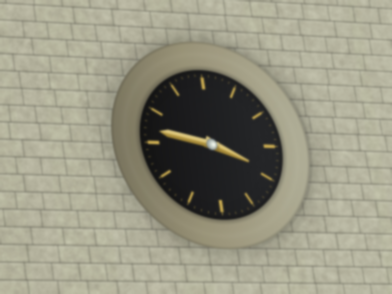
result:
3,47
